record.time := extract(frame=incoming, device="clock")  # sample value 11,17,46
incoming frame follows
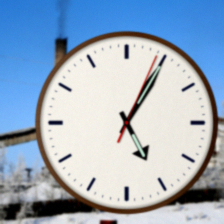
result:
5,05,04
